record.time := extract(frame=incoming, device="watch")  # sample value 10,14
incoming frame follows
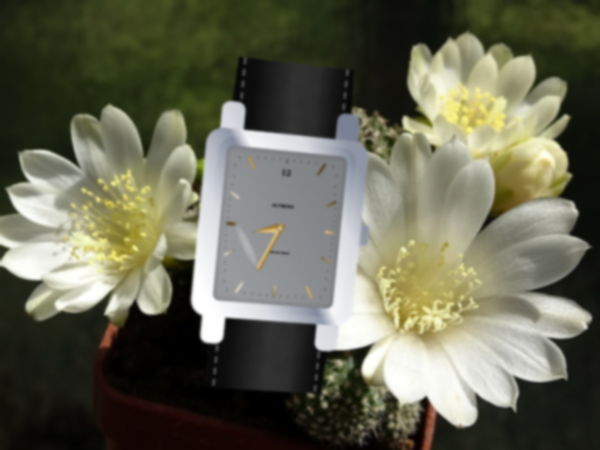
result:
8,34
